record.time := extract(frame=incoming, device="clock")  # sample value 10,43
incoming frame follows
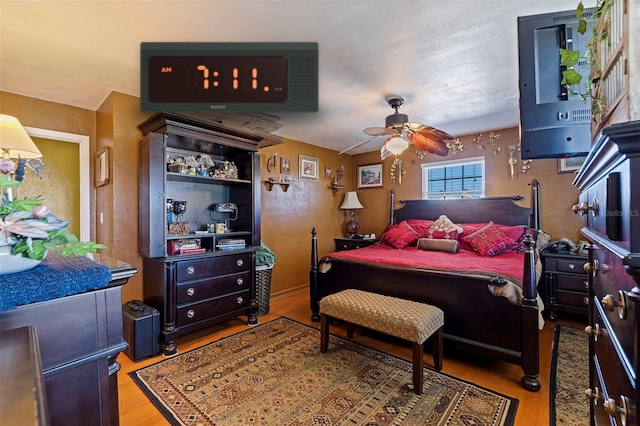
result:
7,11
